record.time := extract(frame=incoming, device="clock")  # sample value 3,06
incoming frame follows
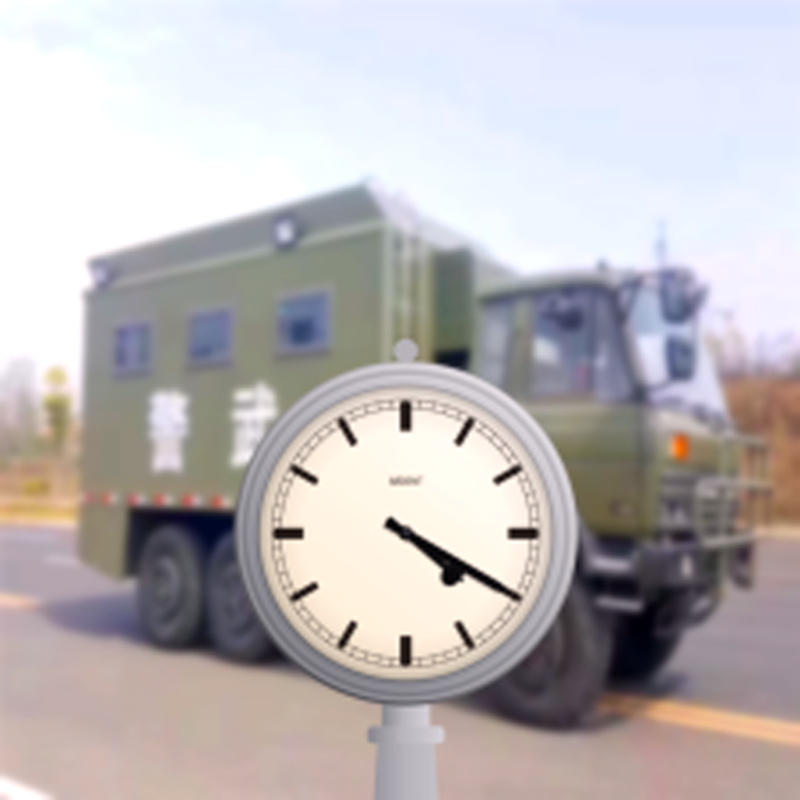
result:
4,20
